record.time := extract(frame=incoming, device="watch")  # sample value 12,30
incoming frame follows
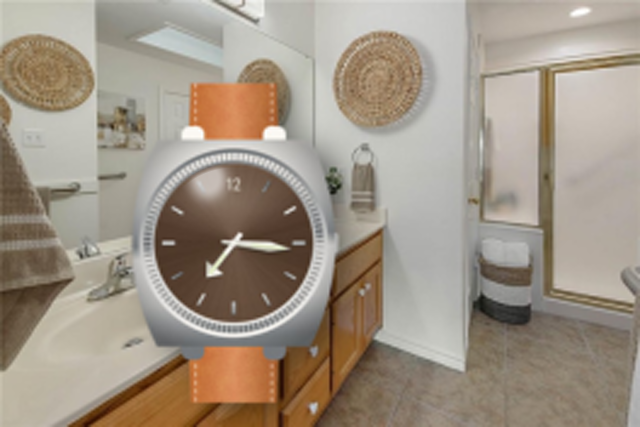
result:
7,16
